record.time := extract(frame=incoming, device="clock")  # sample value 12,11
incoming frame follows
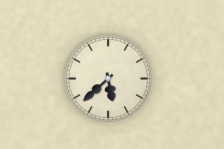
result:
5,38
